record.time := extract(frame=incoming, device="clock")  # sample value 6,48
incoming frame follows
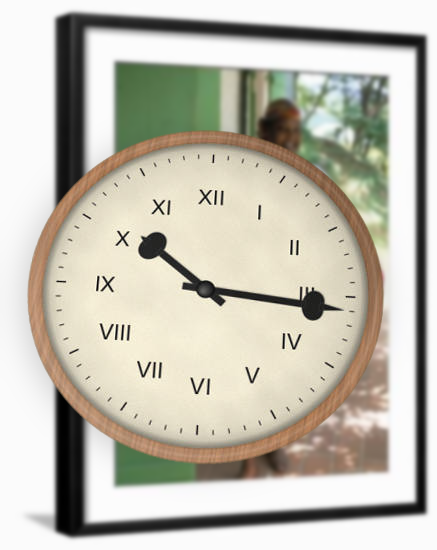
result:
10,16
